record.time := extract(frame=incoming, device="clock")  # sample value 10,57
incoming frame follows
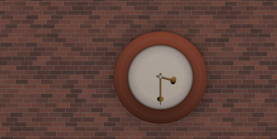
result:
3,30
